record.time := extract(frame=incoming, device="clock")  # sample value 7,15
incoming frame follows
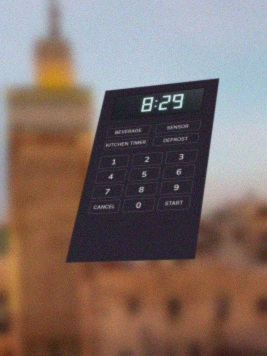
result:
8,29
